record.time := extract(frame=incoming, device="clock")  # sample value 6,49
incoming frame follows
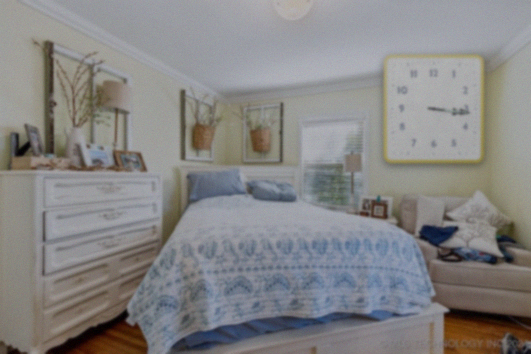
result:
3,16
